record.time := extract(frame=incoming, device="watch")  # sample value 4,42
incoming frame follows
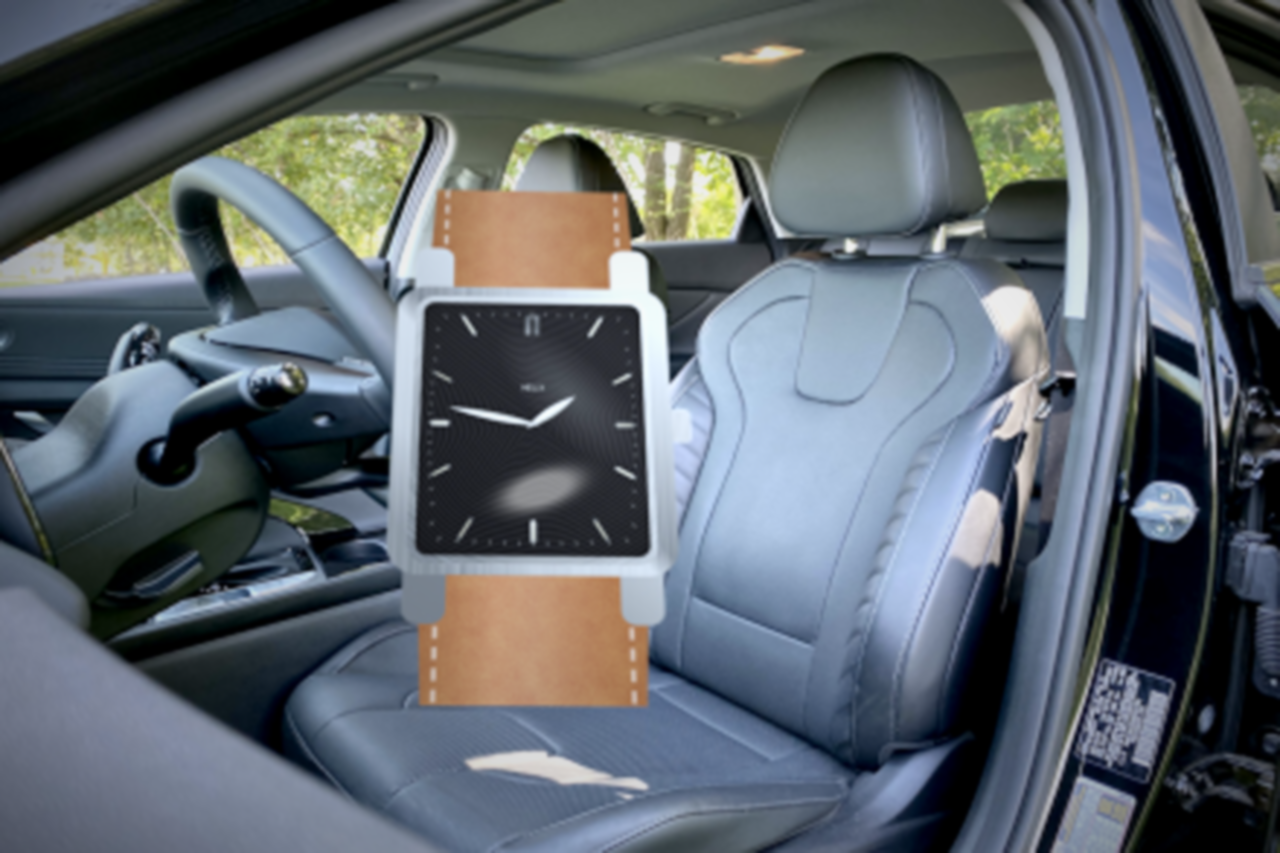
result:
1,47
